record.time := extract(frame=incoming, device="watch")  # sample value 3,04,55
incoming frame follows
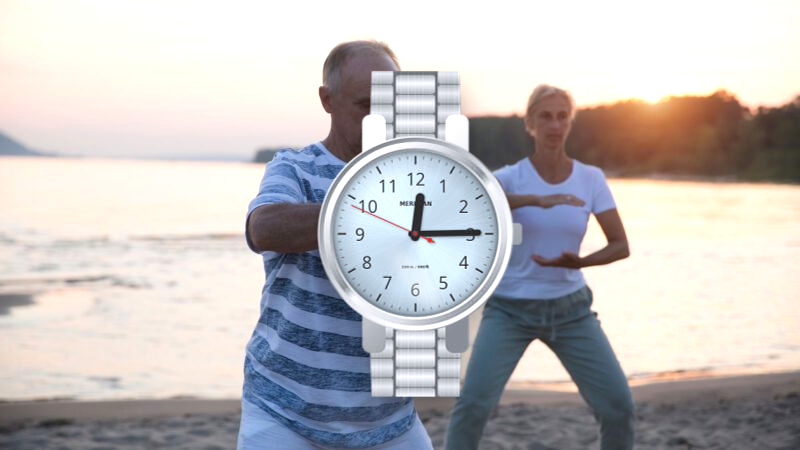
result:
12,14,49
